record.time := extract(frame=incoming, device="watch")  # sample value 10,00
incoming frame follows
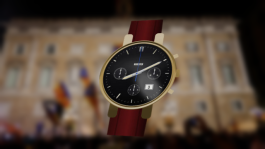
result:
8,10
